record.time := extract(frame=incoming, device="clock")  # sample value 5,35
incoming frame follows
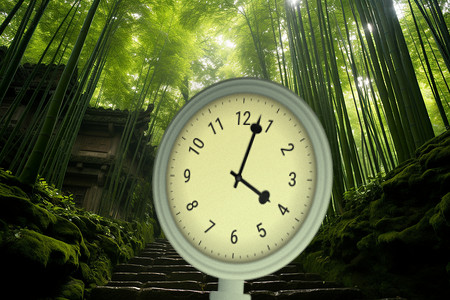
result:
4,03
